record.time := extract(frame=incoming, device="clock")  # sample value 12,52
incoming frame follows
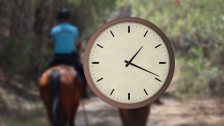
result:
1,19
